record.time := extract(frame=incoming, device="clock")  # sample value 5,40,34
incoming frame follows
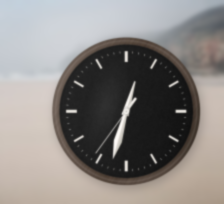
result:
12,32,36
